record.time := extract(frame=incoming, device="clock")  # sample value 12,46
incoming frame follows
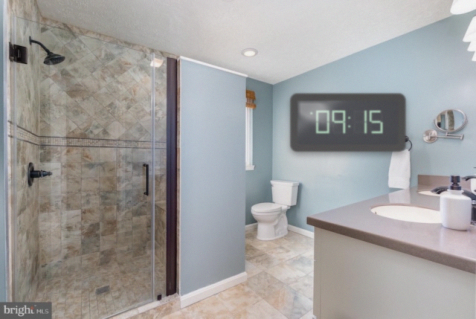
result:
9,15
